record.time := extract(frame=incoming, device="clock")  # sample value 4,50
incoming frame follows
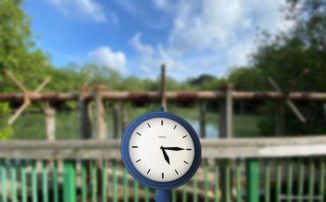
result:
5,15
